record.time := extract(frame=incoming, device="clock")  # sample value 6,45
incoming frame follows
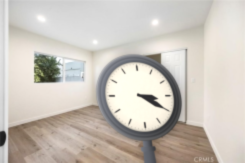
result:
3,20
